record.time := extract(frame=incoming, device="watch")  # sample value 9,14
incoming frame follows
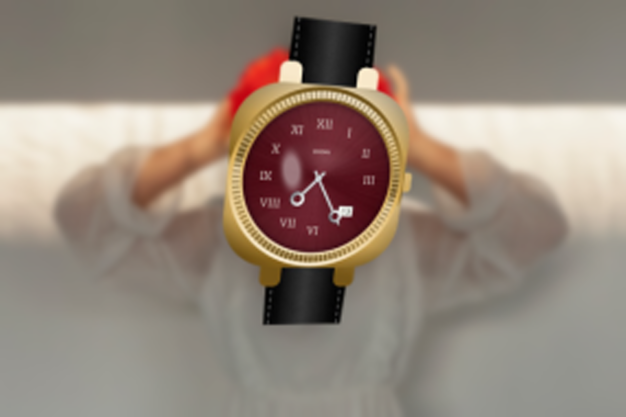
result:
7,25
